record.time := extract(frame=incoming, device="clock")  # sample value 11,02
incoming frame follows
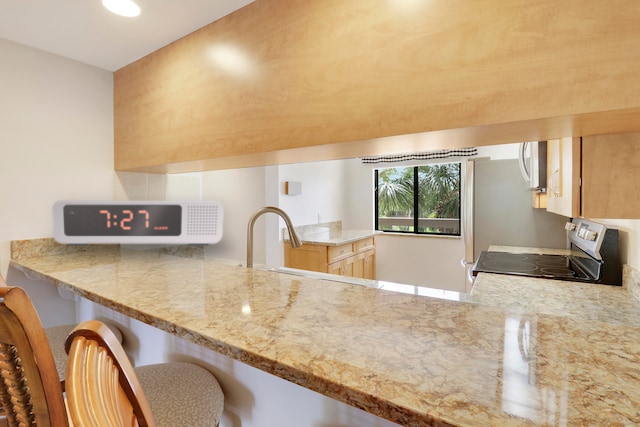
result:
7,27
